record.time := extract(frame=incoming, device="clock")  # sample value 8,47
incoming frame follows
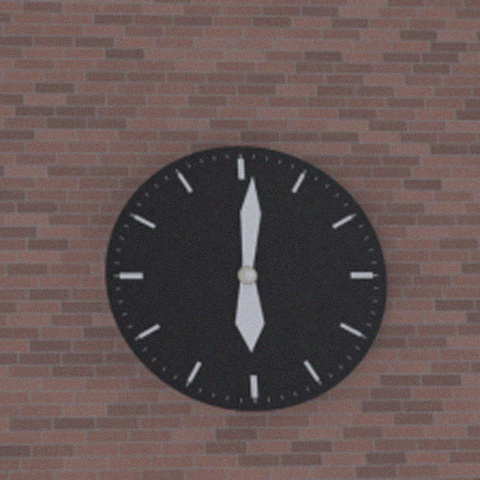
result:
6,01
